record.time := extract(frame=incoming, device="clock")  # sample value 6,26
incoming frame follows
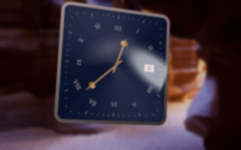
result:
12,38
